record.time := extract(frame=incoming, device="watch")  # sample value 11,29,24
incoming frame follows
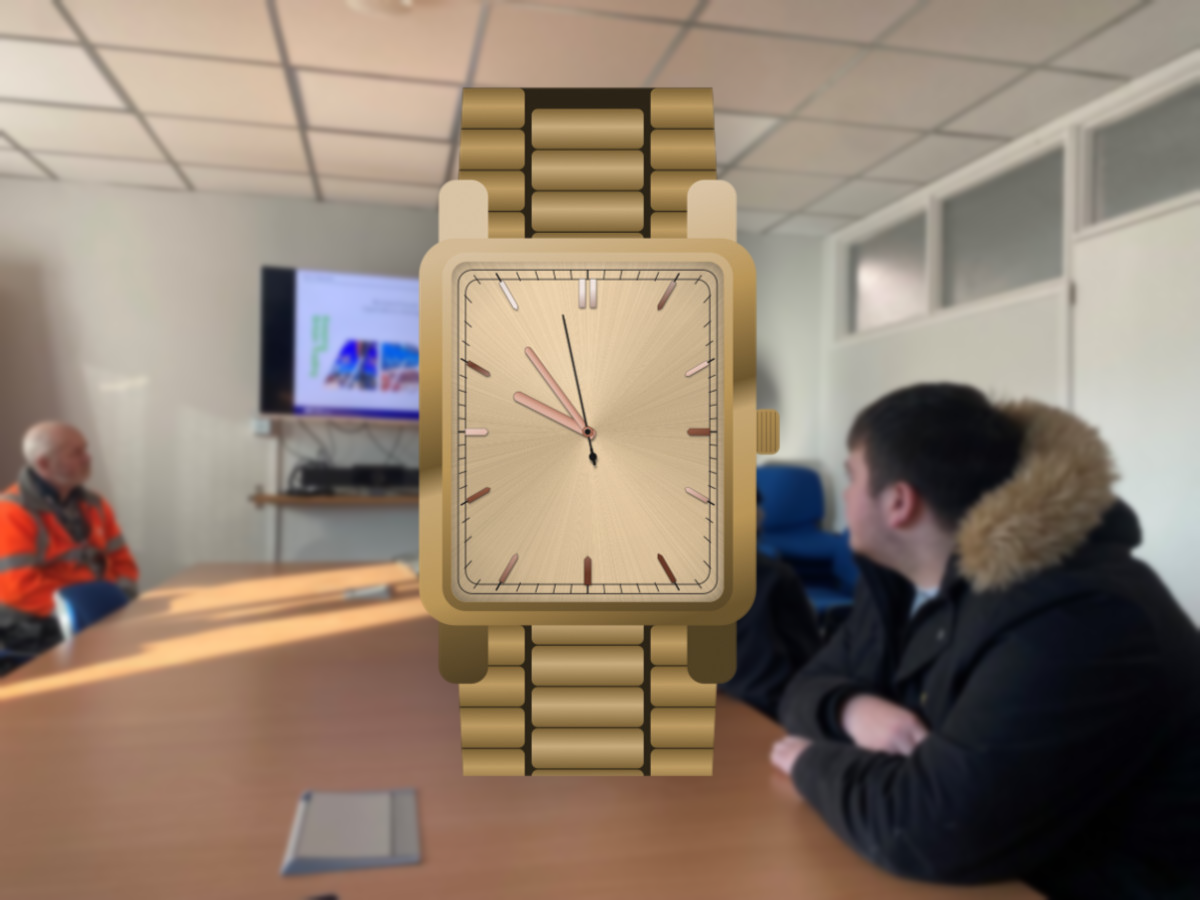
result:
9,53,58
